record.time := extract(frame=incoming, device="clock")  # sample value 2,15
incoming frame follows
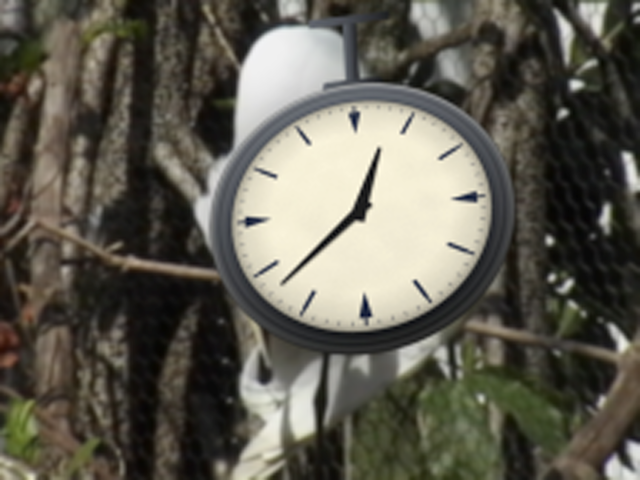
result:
12,38
